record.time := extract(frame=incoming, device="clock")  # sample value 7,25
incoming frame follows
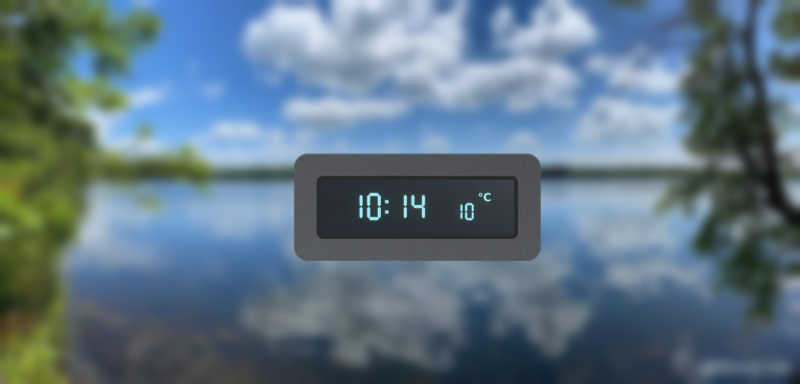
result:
10,14
